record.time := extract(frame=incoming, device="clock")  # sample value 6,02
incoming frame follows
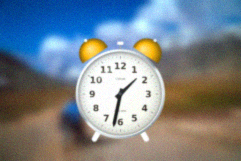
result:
1,32
